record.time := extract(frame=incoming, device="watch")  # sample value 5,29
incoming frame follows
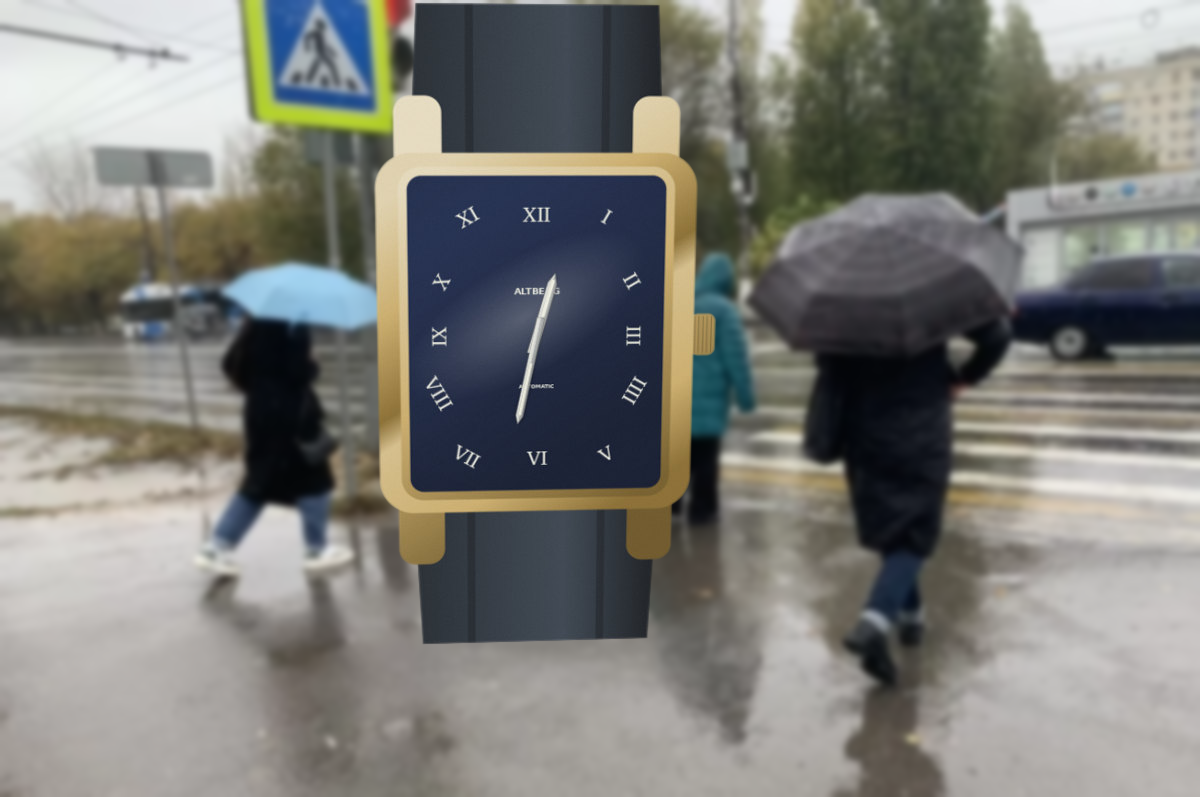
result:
12,32
